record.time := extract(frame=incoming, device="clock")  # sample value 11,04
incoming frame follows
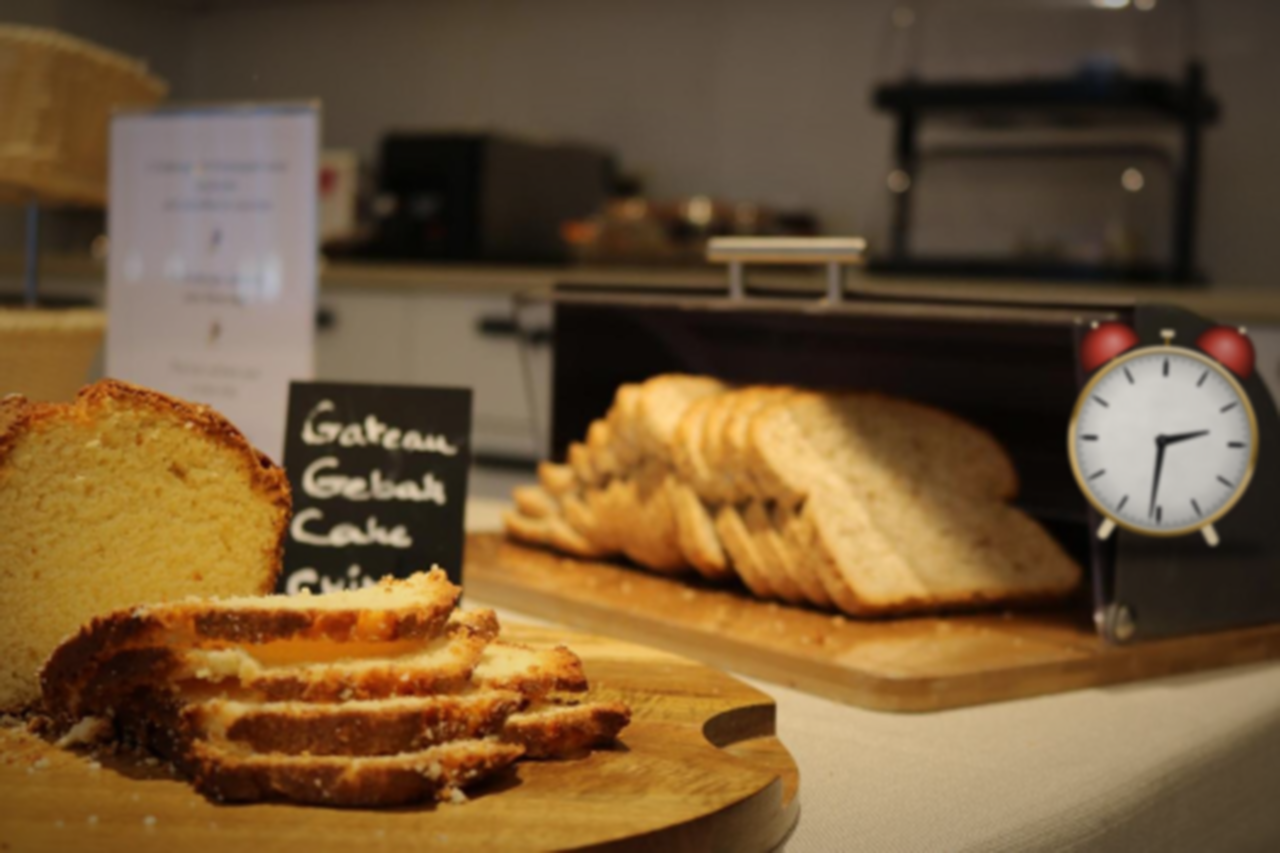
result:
2,31
